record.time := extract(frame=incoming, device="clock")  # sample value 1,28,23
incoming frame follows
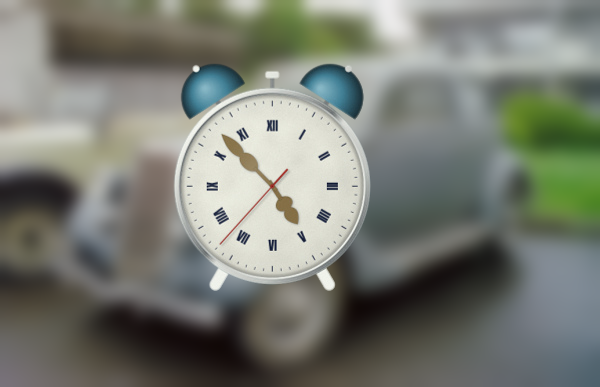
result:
4,52,37
